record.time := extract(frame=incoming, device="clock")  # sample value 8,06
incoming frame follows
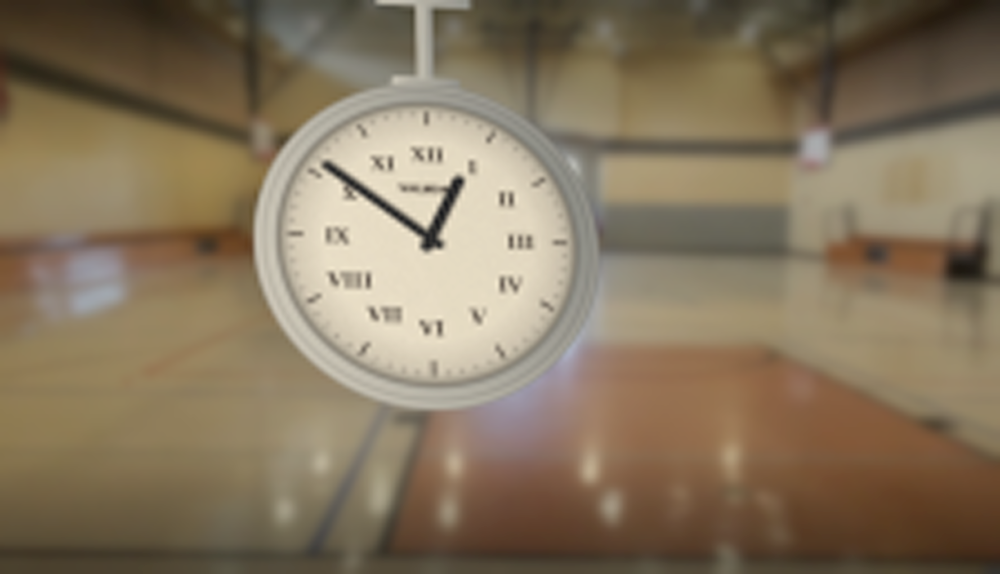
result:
12,51
